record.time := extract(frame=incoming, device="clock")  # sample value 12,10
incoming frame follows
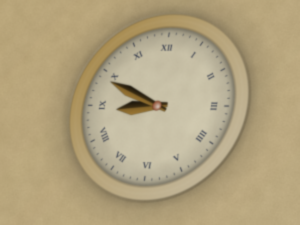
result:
8,49
